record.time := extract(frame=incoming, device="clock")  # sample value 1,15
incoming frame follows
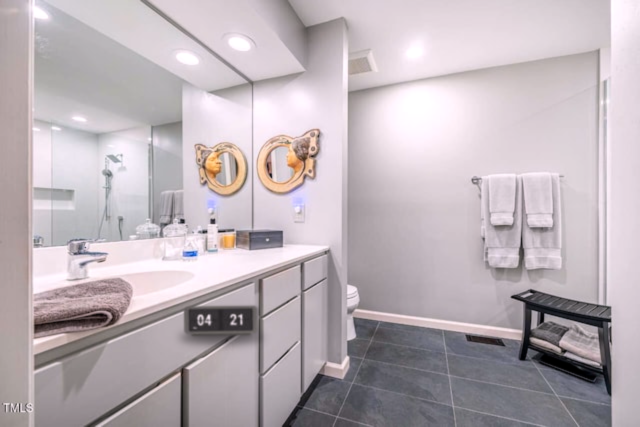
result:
4,21
